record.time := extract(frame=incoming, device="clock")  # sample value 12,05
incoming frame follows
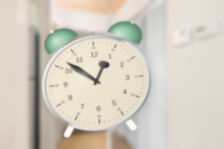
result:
12,52
